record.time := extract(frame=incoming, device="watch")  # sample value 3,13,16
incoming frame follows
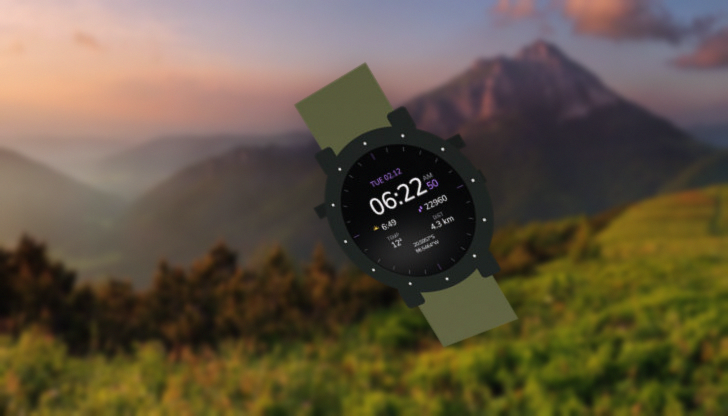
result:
6,22,50
